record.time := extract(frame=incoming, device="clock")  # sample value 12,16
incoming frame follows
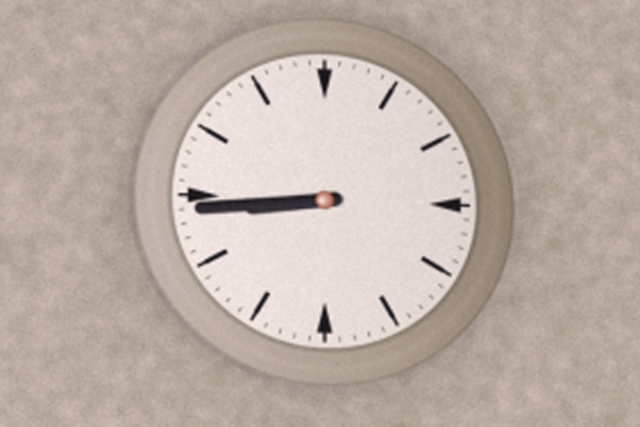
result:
8,44
